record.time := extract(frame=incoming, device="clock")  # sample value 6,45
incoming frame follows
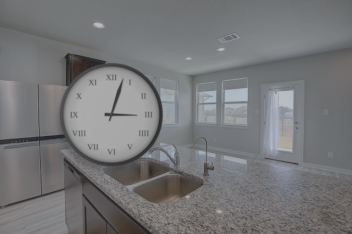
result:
3,03
